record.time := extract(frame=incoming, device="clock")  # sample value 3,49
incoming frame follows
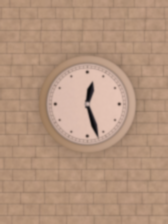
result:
12,27
